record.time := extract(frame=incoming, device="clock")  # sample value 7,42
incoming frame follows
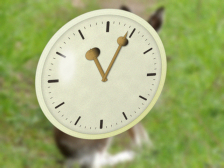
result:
11,04
